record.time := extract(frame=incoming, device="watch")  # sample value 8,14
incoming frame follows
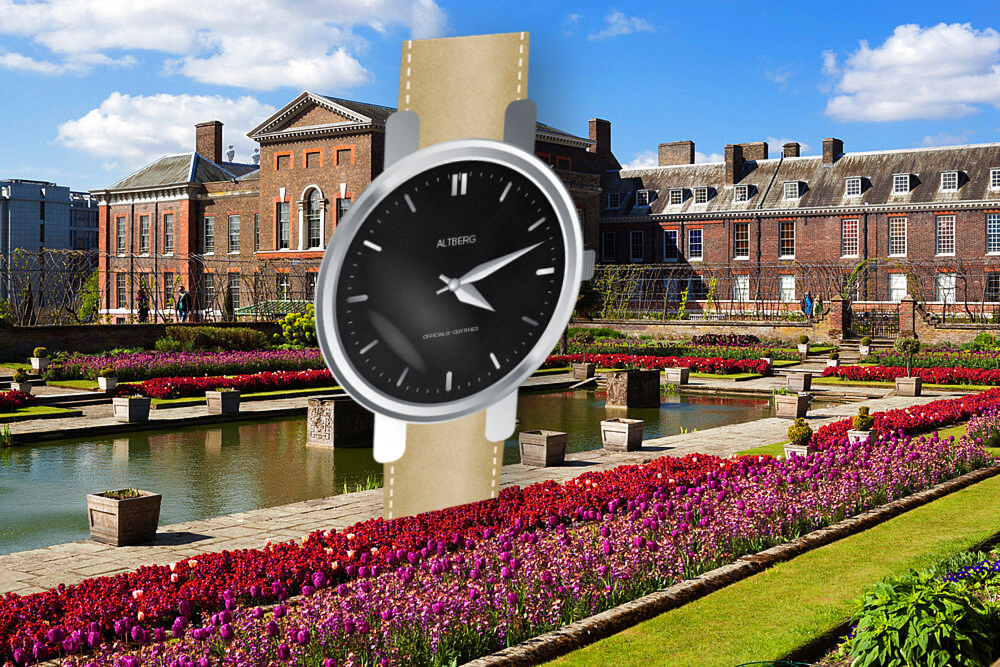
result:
4,12
